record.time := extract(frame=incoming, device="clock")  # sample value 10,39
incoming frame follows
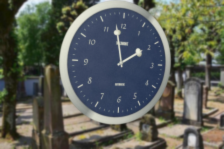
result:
1,58
